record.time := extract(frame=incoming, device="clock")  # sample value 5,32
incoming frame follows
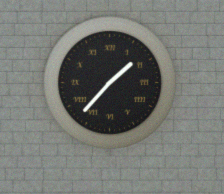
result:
1,37
